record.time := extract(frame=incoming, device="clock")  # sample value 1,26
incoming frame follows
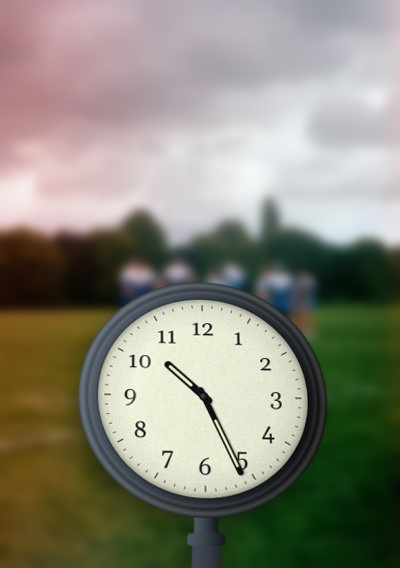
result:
10,26
